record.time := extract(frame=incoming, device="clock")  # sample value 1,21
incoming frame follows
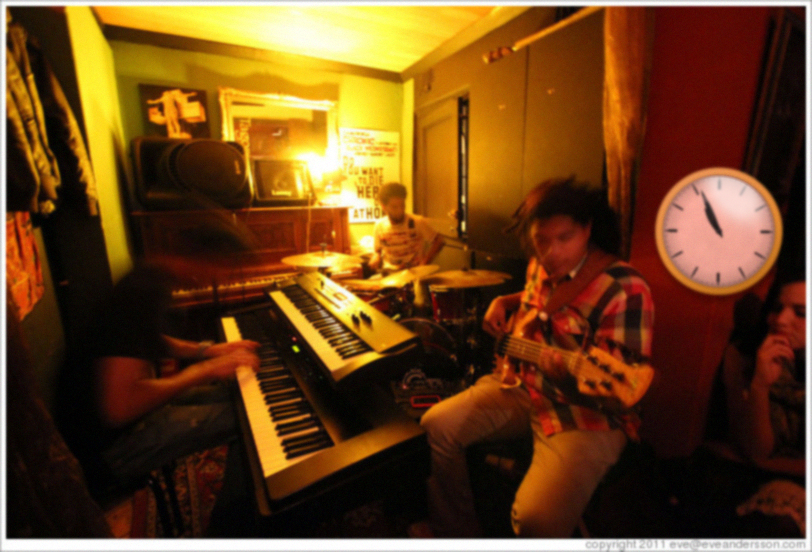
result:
10,56
